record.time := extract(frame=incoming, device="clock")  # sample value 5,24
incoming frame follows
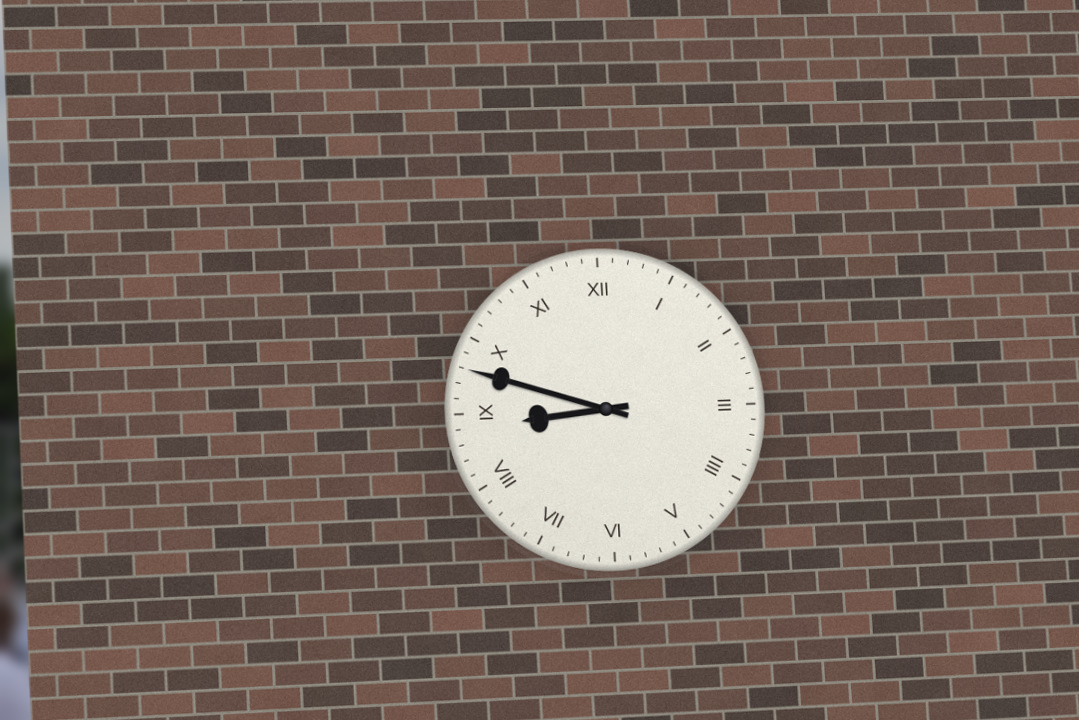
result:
8,48
